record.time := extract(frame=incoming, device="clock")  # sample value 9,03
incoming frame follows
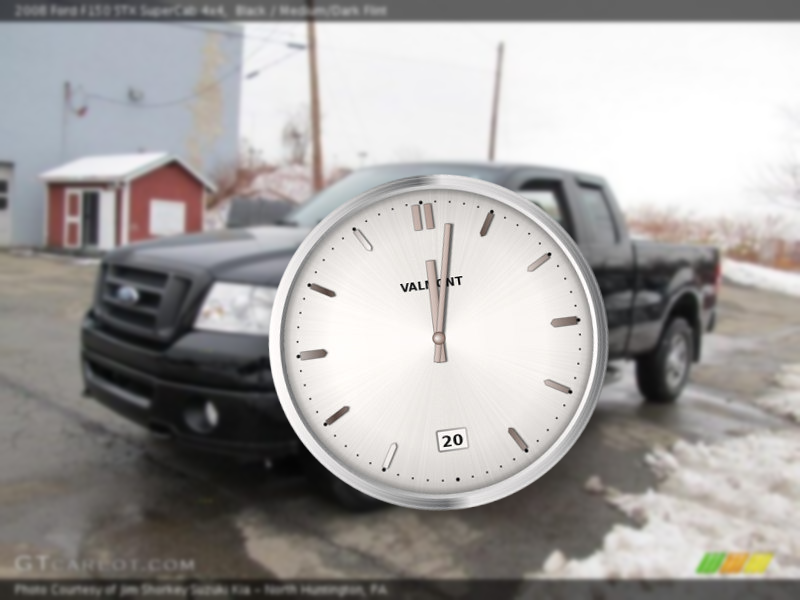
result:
12,02
